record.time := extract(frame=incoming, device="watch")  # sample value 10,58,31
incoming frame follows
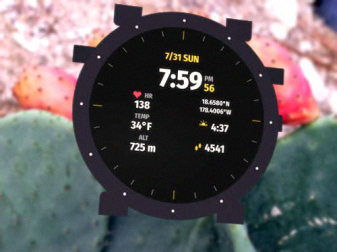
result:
7,59,56
